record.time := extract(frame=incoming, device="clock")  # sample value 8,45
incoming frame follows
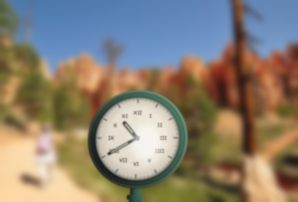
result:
10,40
